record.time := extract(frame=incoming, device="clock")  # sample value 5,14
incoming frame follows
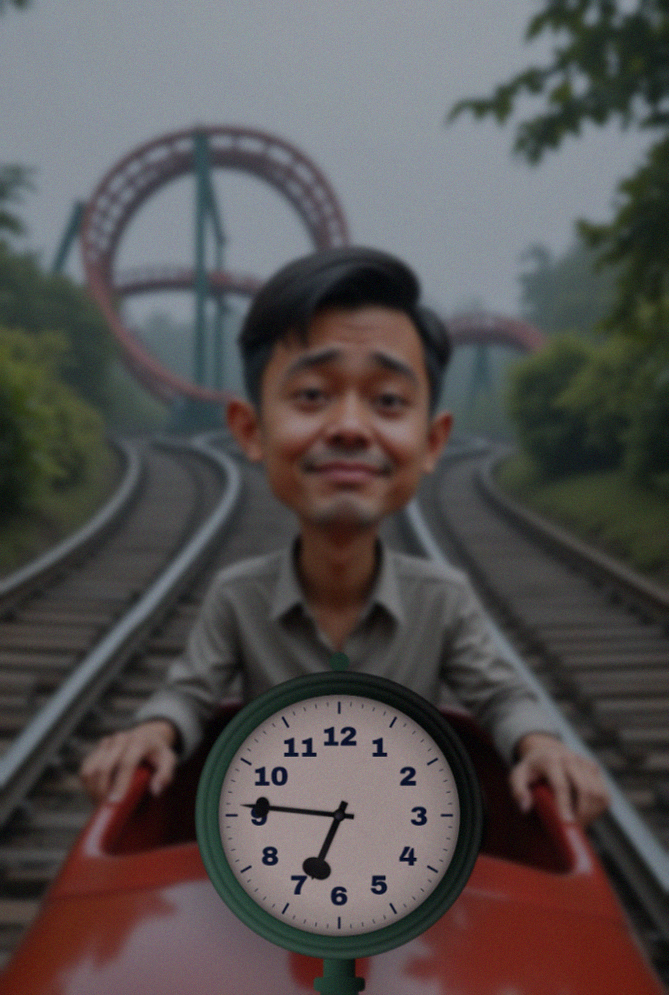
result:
6,46
